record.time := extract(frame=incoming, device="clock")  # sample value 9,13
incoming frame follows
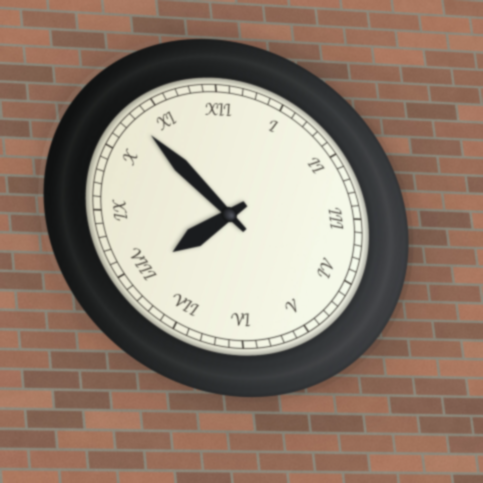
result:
7,53
